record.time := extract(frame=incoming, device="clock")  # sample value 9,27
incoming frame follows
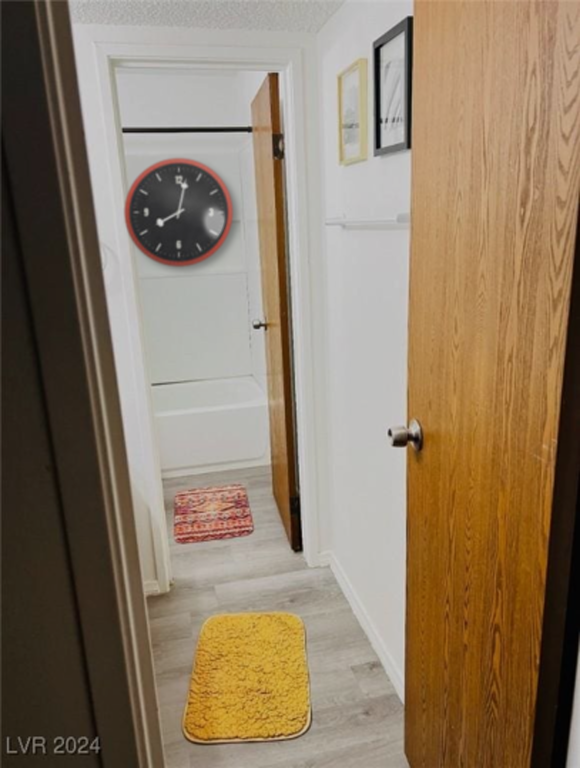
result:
8,02
